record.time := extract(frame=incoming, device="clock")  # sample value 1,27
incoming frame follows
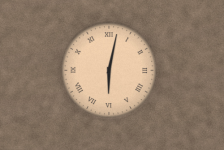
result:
6,02
